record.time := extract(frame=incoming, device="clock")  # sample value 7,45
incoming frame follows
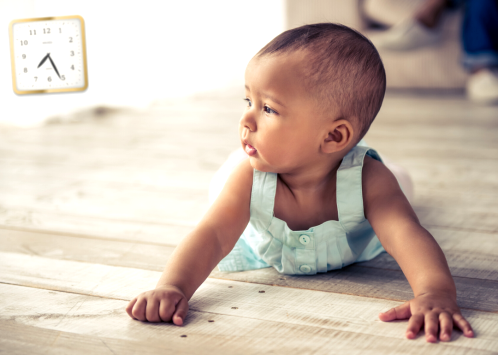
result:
7,26
